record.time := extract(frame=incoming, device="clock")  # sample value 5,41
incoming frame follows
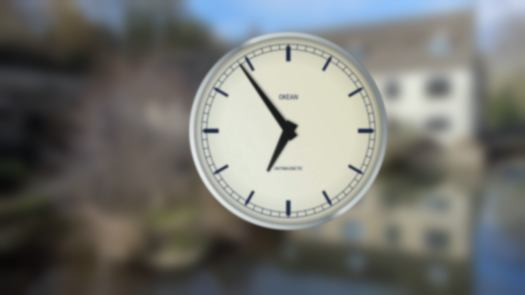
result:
6,54
